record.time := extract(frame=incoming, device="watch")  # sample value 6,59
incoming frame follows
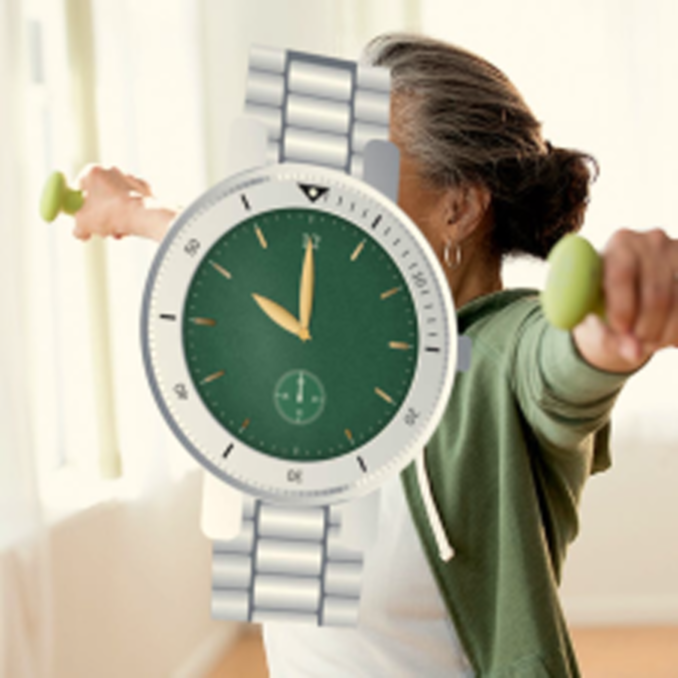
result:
10,00
